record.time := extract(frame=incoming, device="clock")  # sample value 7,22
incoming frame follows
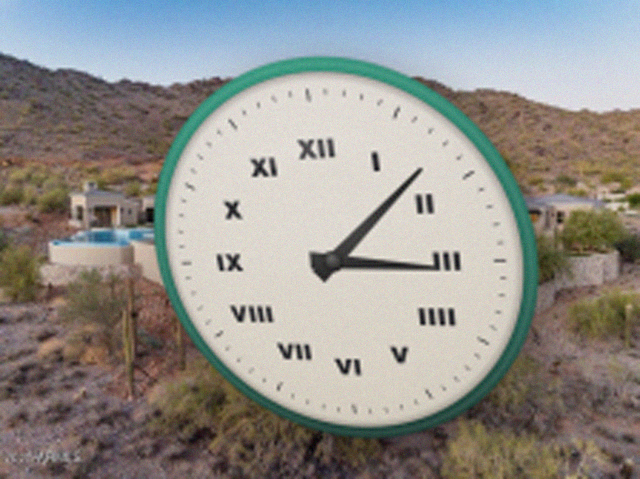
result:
3,08
